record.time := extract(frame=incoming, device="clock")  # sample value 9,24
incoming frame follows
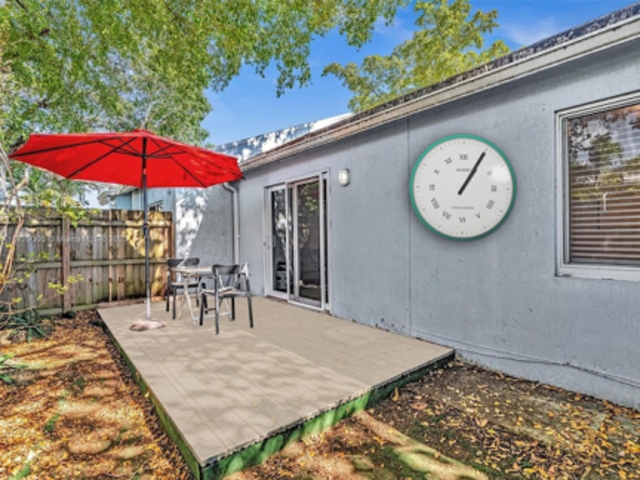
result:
1,05
